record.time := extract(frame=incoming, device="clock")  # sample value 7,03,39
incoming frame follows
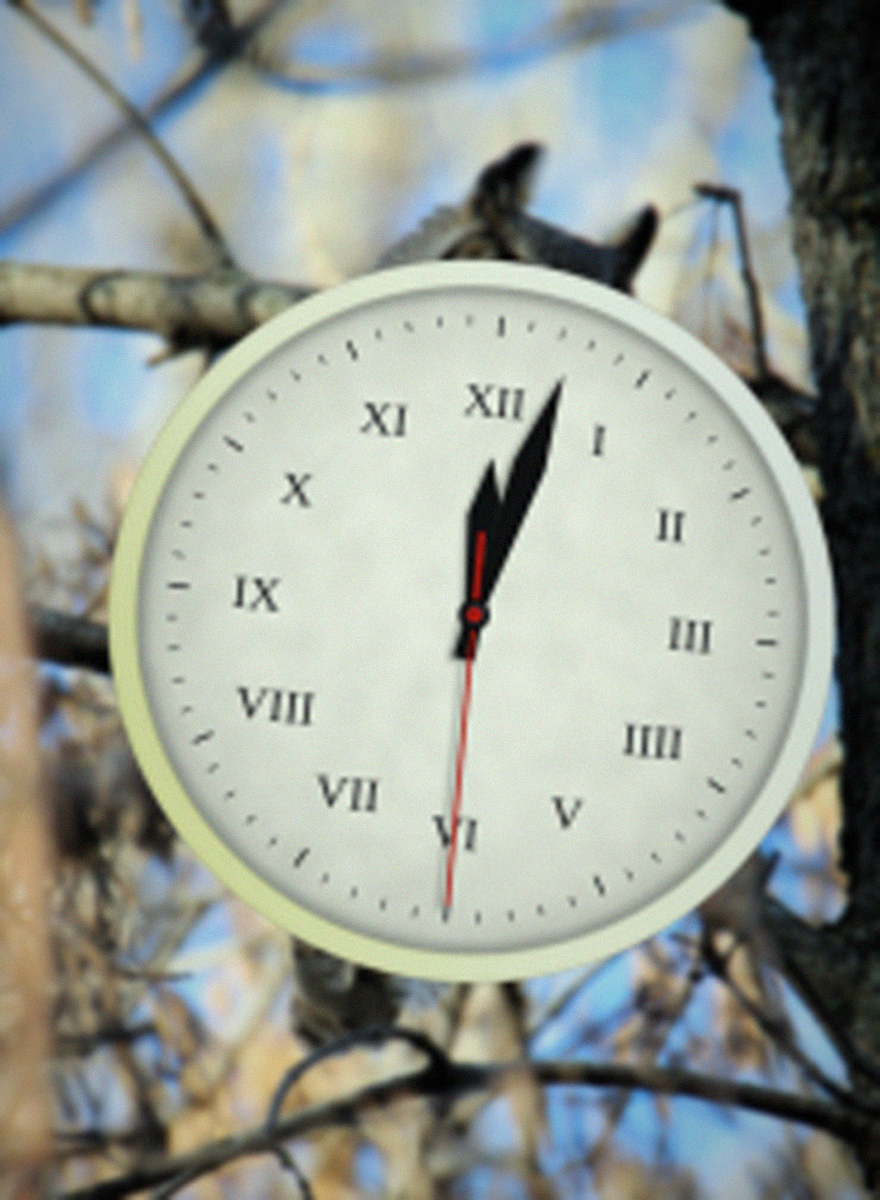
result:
12,02,30
